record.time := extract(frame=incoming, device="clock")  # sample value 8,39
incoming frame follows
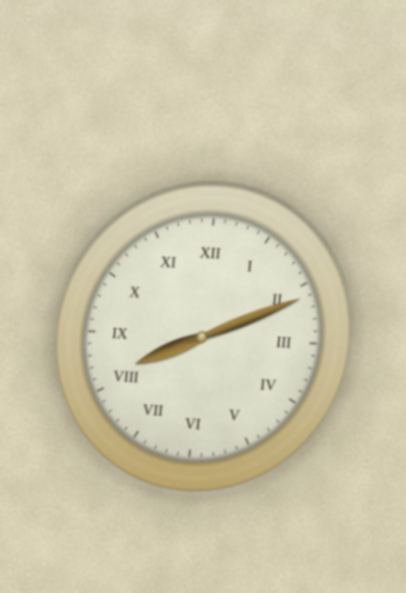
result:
8,11
